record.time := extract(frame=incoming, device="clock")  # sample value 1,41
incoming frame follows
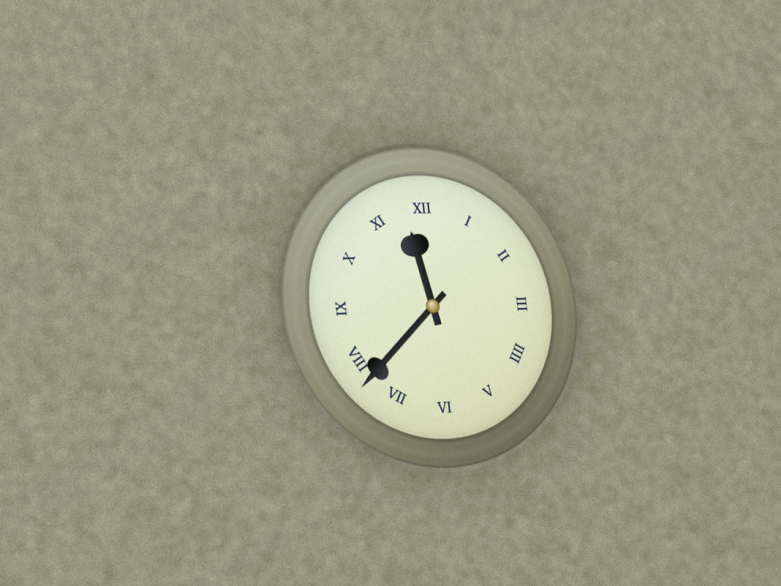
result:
11,38
